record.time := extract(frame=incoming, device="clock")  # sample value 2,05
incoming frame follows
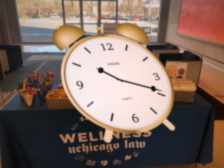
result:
10,19
